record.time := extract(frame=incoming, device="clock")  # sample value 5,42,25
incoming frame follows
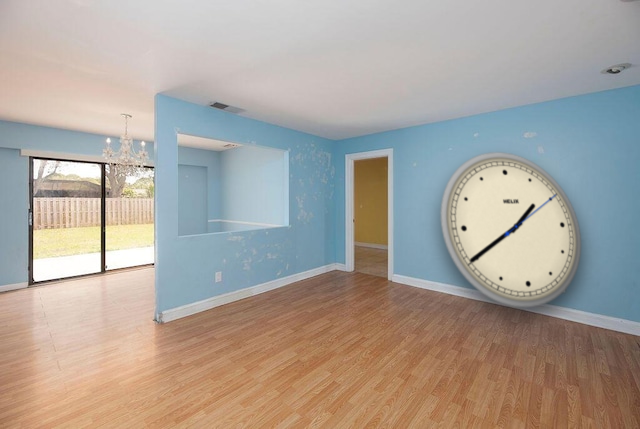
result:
1,40,10
